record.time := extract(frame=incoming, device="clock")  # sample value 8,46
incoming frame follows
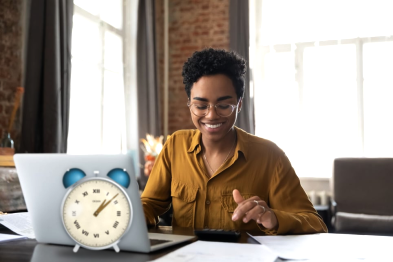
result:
1,08
